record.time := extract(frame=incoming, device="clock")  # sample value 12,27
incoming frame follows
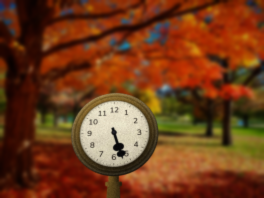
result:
5,27
